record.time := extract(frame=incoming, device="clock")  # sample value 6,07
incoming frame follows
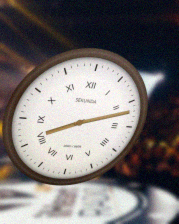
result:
8,12
